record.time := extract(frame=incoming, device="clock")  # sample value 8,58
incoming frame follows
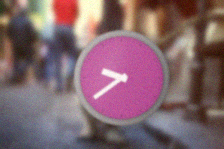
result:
9,39
